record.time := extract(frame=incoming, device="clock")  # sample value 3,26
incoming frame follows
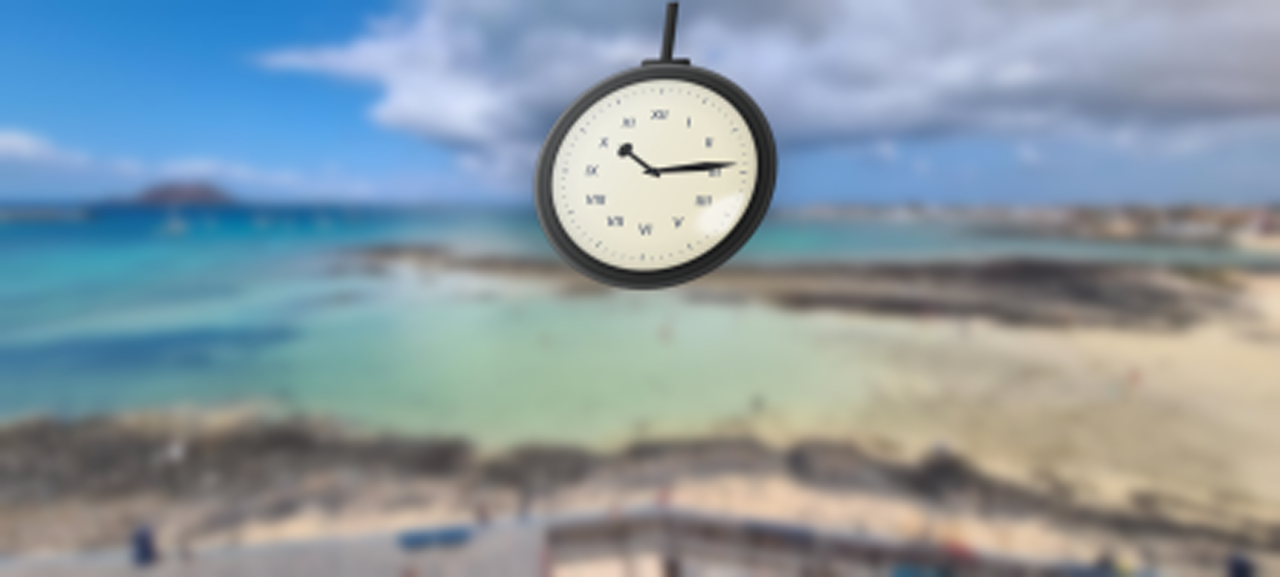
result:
10,14
